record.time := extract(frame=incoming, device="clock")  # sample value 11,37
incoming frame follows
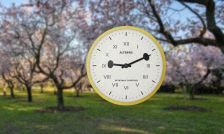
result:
9,11
